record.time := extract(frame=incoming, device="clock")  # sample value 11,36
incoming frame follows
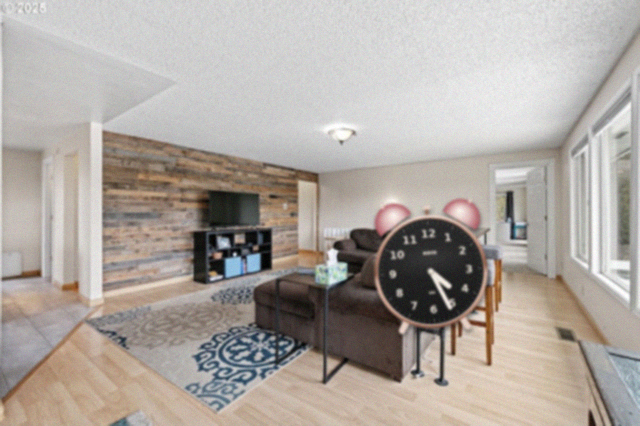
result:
4,26
